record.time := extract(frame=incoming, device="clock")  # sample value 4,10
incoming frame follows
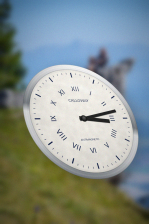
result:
3,13
